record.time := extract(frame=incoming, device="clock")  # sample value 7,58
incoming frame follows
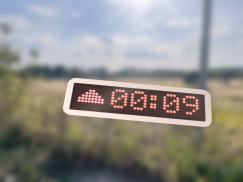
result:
0,09
